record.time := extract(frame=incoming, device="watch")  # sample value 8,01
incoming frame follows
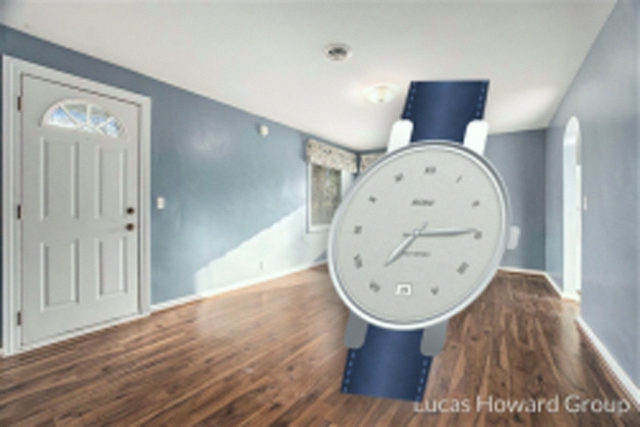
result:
7,14
